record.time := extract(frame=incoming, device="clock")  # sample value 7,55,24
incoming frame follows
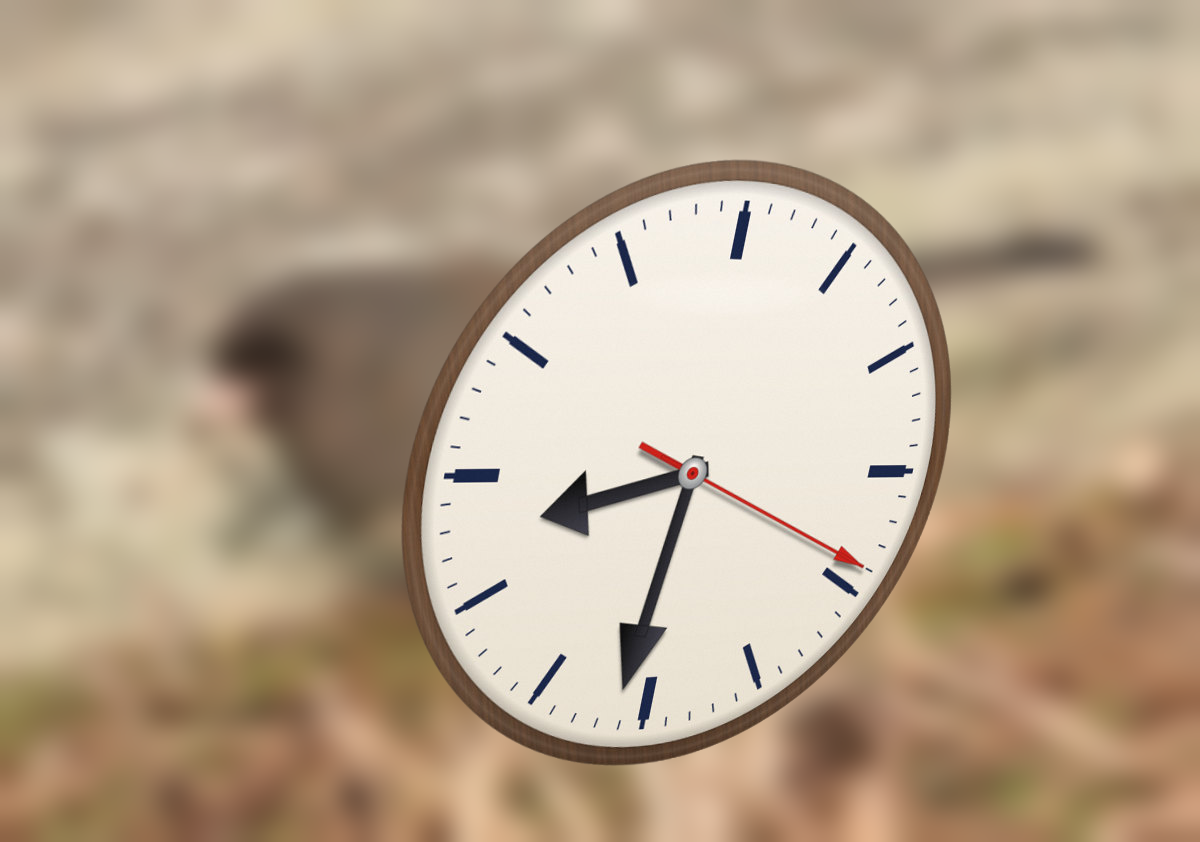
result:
8,31,19
